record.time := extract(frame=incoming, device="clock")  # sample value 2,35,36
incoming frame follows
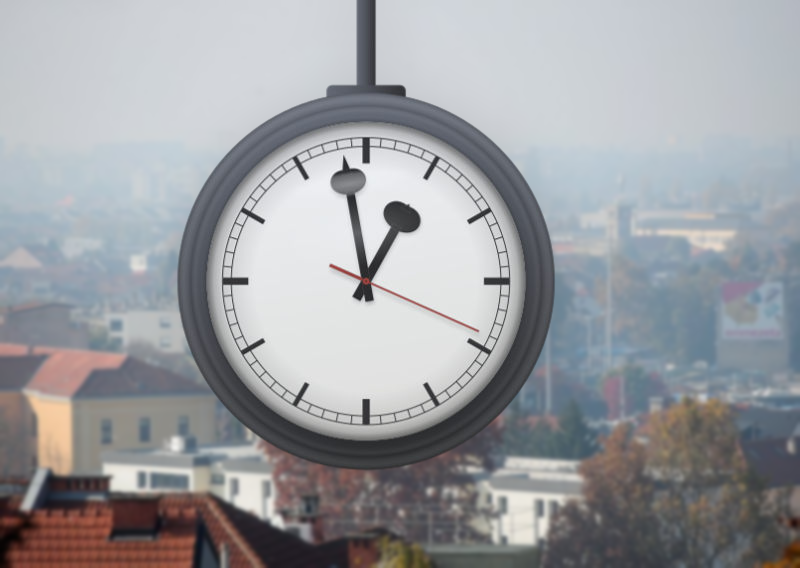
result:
12,58,19
